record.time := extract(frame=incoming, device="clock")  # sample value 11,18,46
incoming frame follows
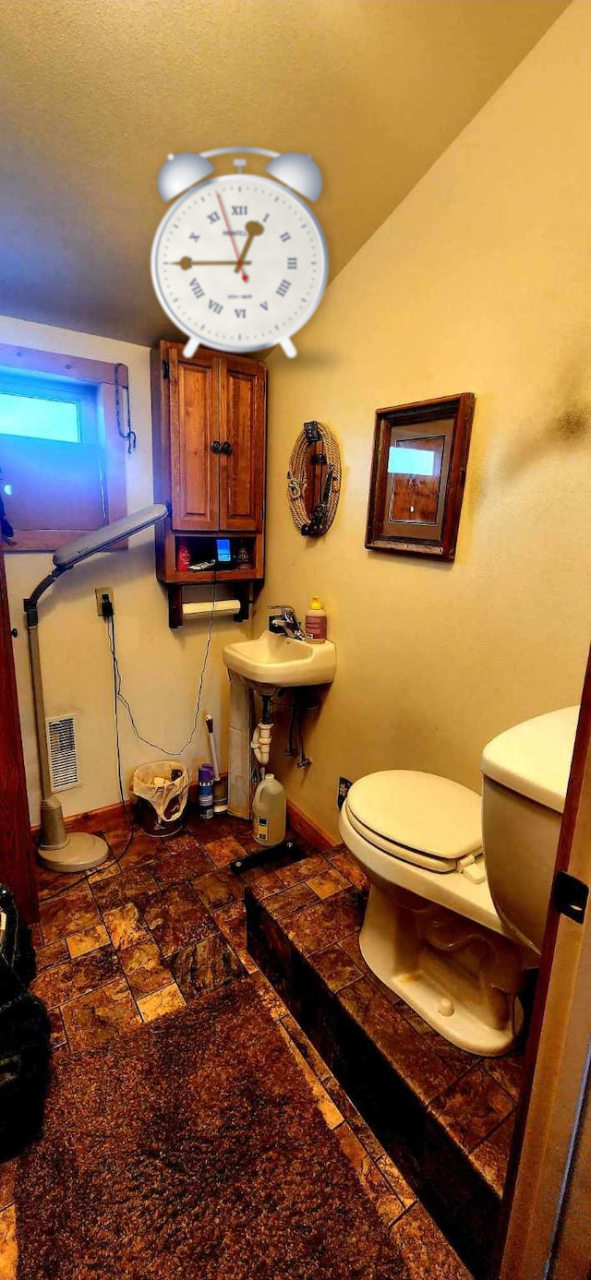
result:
12,44,57
